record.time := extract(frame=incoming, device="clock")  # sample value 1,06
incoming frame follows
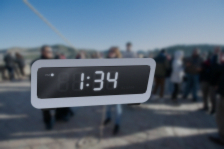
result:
1,34
